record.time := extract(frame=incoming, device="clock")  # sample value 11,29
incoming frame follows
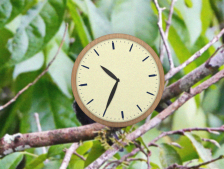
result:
10,35
